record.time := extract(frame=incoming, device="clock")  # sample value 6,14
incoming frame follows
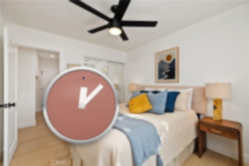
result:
12,07
